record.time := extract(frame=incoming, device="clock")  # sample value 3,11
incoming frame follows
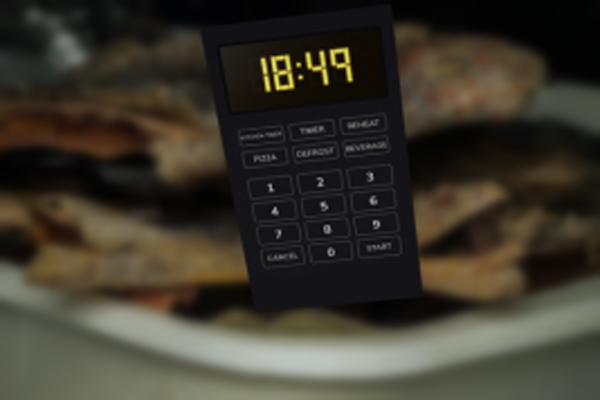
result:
18,49
